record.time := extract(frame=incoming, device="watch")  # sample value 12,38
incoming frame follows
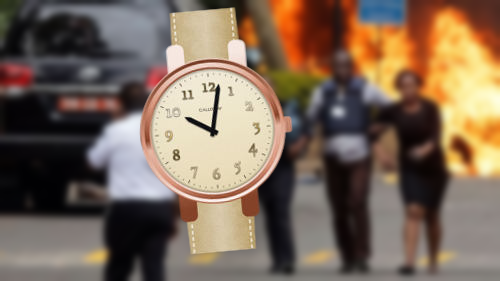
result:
10,02
